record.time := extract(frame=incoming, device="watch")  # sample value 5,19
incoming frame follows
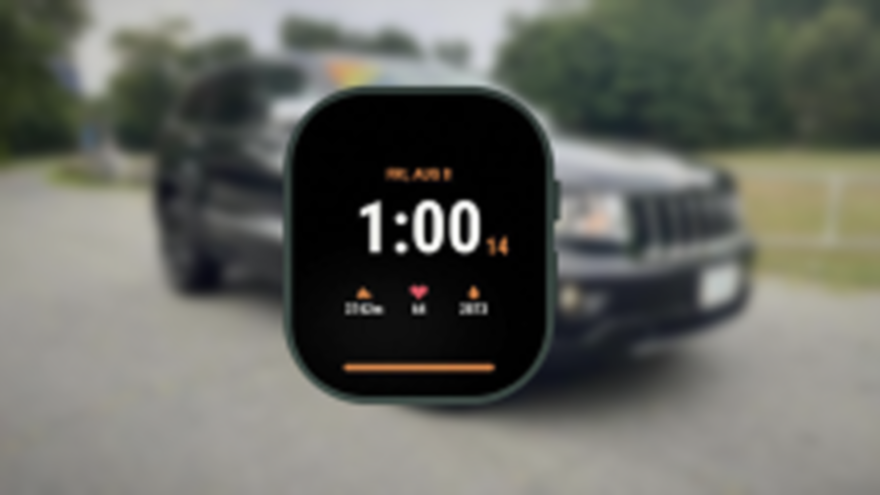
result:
1,00
